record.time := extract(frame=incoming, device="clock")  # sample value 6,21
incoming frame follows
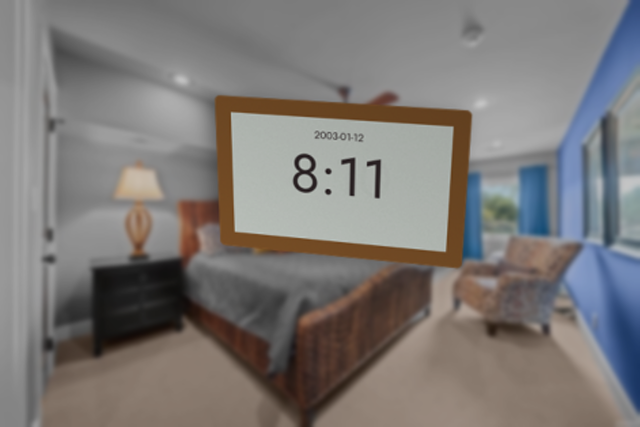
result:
8,11
